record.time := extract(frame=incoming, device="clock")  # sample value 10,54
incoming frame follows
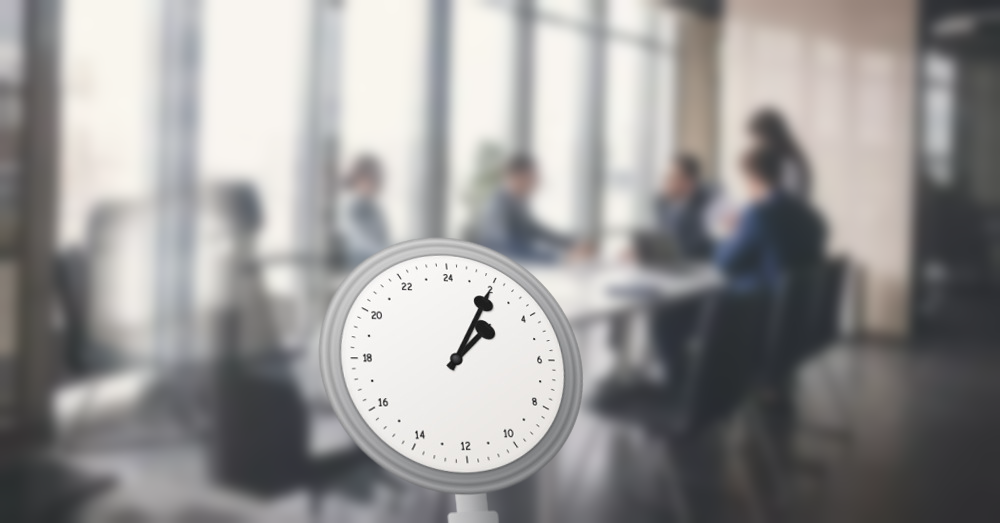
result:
3,05
